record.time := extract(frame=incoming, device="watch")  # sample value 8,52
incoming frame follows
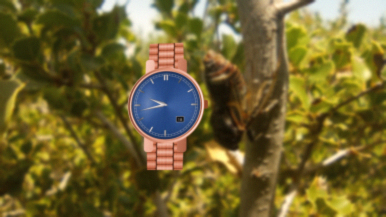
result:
9,43
